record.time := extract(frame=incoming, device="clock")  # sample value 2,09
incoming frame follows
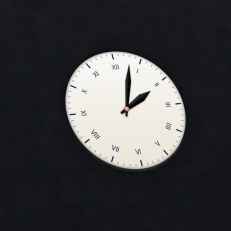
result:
2,03
